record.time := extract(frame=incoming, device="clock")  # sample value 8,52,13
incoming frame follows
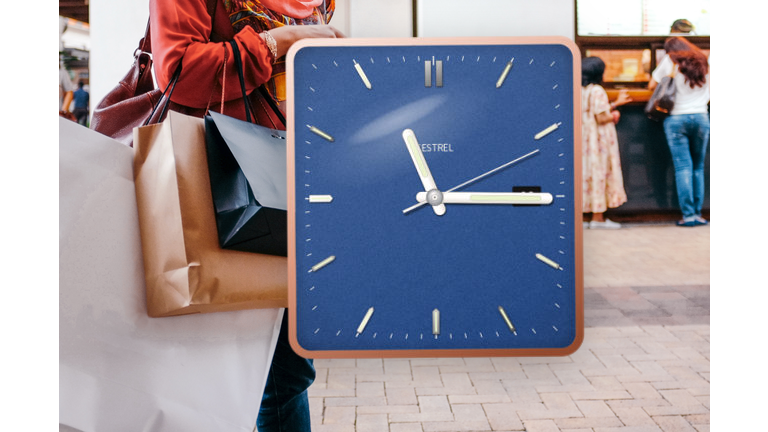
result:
11,15,11
